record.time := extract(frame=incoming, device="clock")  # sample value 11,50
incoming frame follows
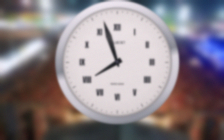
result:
7,57
